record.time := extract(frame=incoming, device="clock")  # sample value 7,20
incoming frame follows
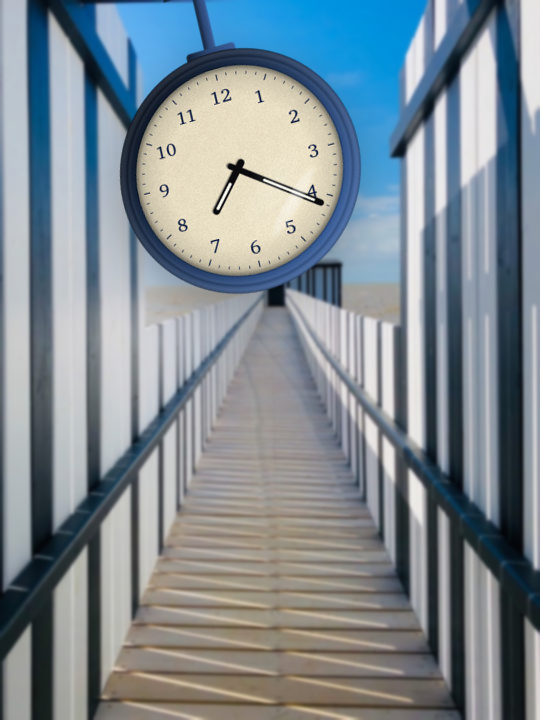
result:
7,21
